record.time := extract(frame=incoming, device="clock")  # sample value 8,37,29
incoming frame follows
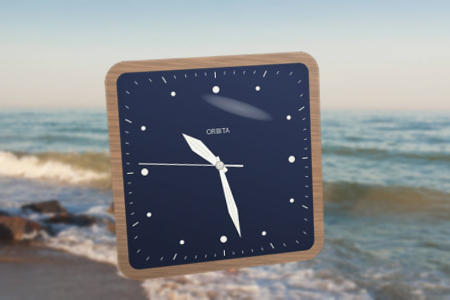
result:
10,27,46
